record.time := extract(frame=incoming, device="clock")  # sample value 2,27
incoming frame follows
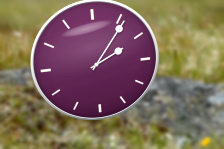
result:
2,06
